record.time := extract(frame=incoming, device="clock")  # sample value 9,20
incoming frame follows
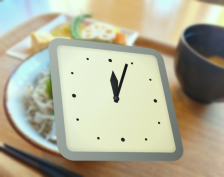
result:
12,04
